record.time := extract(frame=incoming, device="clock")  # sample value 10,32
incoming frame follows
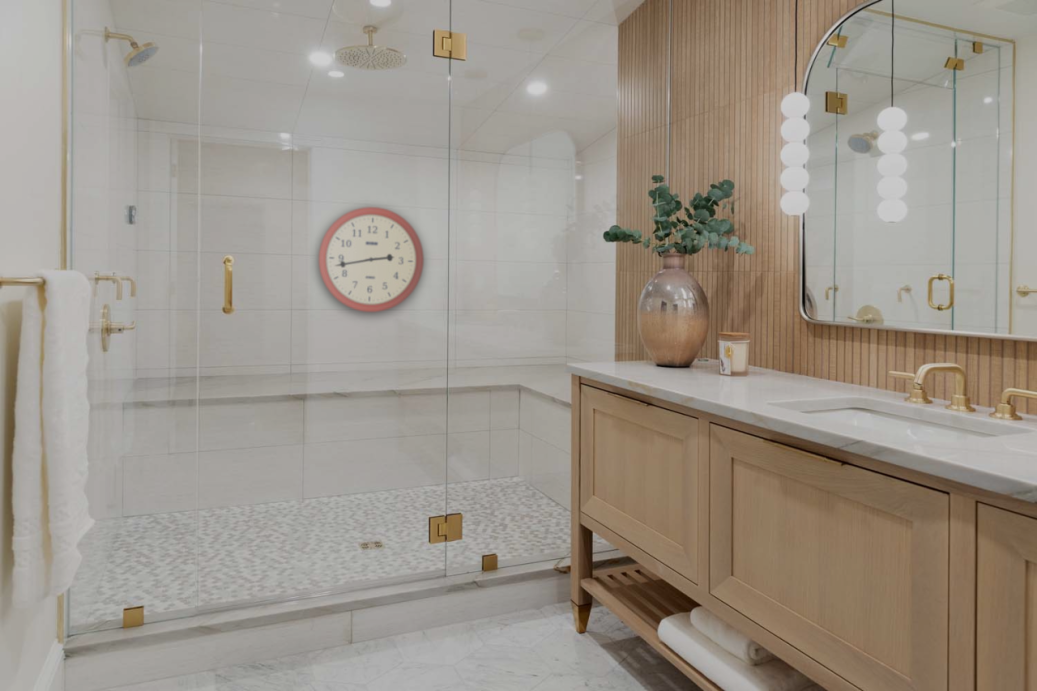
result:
2,43
